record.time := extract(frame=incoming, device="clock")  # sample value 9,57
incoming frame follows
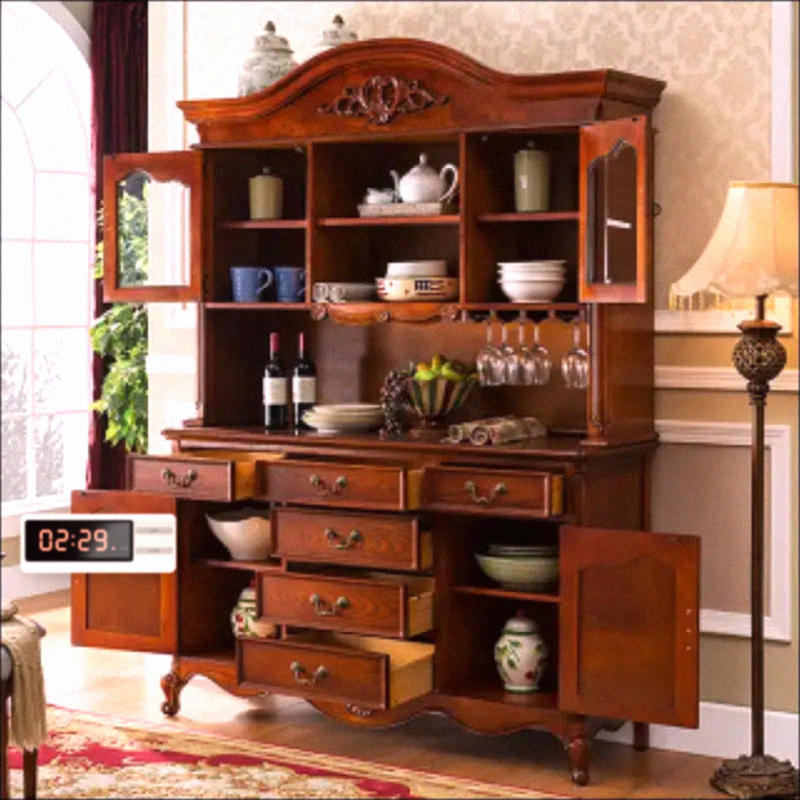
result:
2,29
